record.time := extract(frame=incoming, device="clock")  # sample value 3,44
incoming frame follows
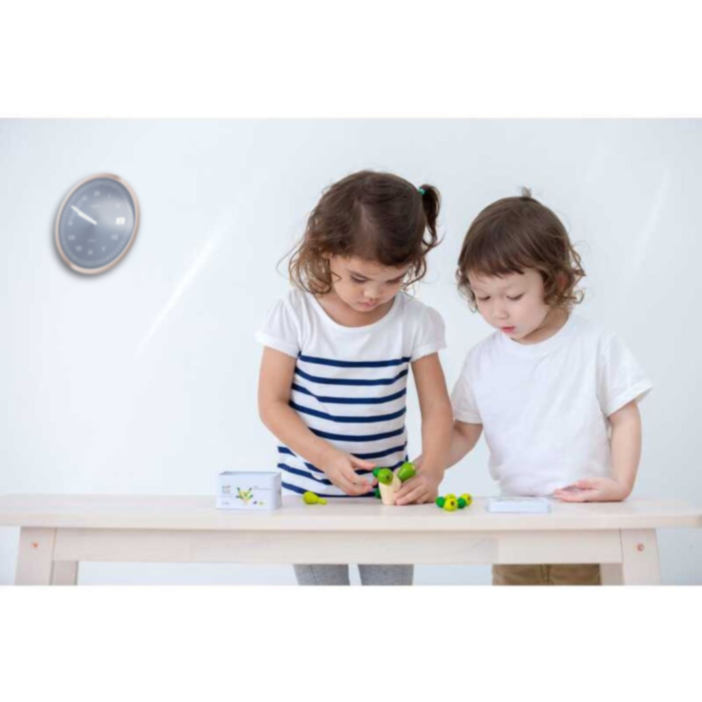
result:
9,50
